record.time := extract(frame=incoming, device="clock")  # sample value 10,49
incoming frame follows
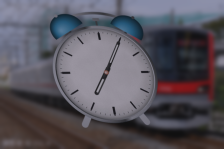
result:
7,05
